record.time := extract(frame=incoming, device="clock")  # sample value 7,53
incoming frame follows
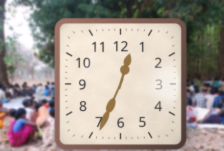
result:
12,34
